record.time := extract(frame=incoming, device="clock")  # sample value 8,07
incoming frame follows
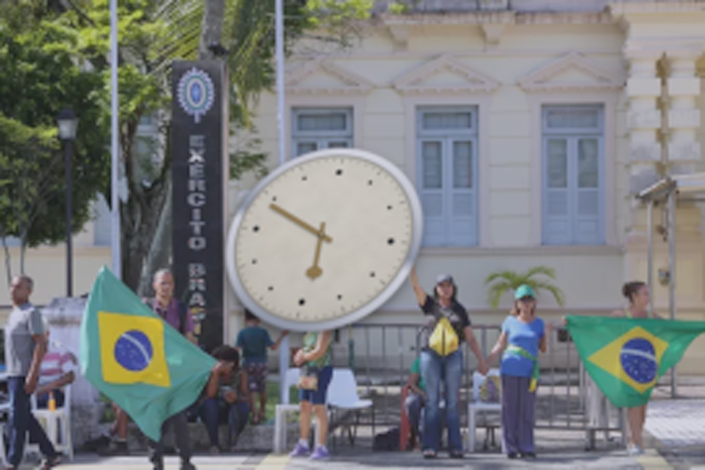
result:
5,49
